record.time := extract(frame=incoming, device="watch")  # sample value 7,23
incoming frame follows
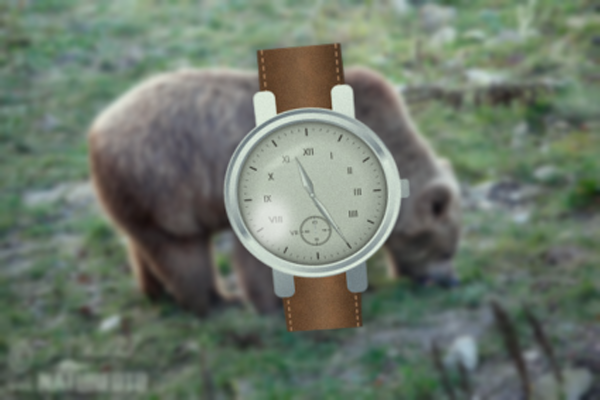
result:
11,25
